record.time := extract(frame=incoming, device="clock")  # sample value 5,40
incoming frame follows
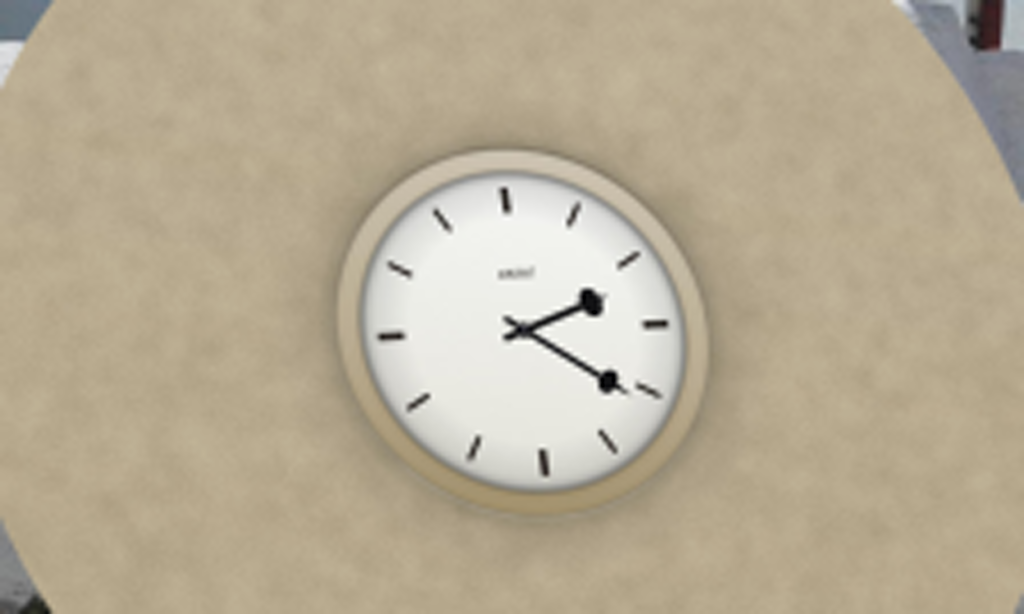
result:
2,21
